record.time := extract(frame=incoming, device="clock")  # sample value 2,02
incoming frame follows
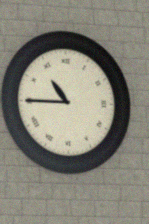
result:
10,45
